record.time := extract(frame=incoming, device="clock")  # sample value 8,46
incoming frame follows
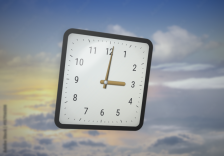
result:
3,01
